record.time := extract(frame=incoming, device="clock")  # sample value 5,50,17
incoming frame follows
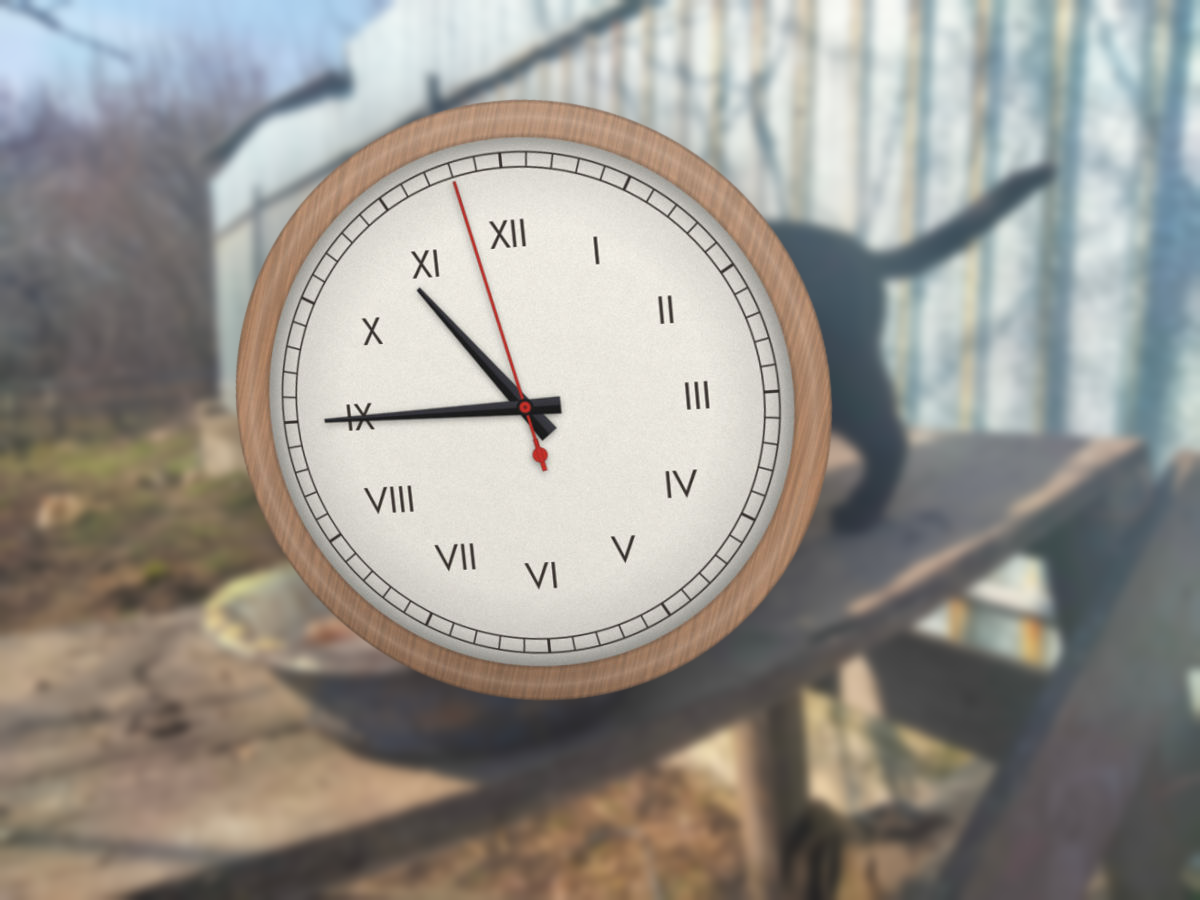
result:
10,44,58
